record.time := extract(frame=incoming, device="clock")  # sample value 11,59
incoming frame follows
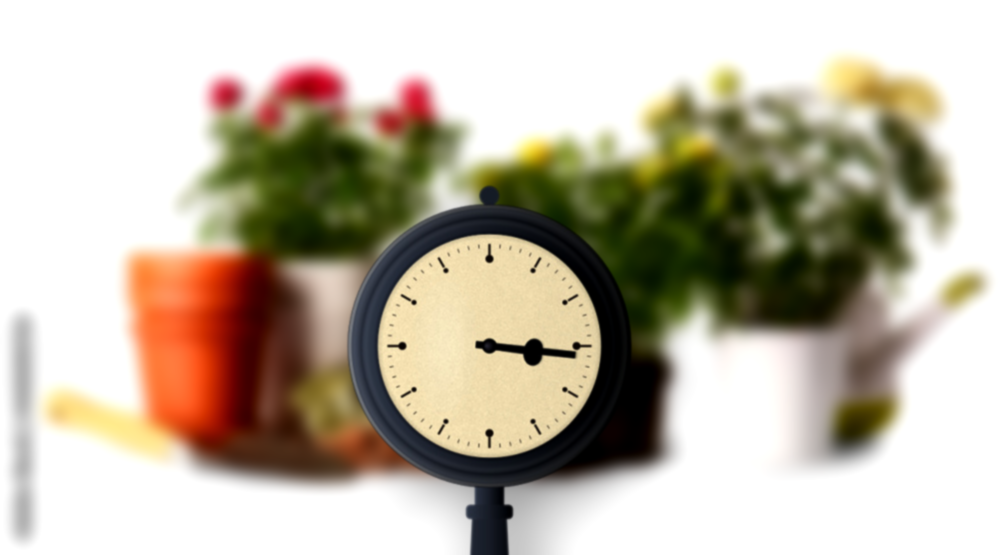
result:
3,16
